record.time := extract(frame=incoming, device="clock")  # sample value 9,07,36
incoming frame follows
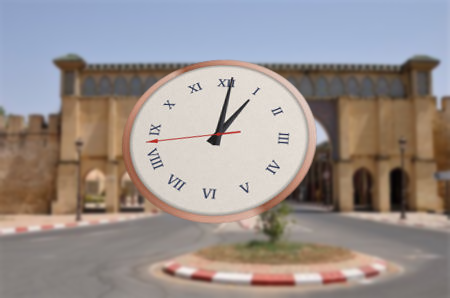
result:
1,00,43
